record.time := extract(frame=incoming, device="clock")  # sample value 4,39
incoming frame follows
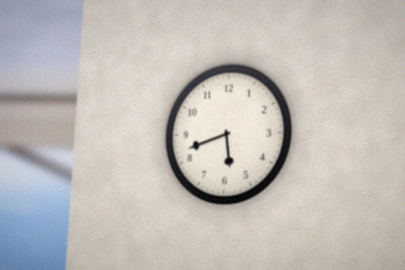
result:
5,42
